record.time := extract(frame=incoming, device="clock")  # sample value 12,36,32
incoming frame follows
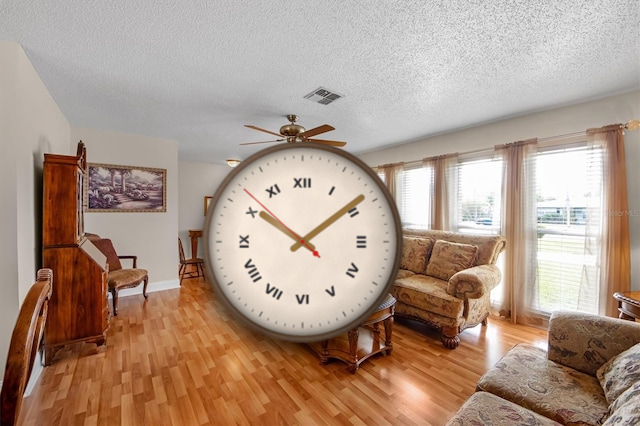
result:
10,08,52
